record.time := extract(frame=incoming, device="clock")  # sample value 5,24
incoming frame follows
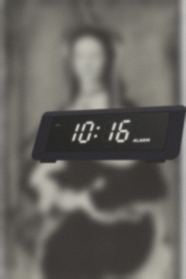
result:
10,16
